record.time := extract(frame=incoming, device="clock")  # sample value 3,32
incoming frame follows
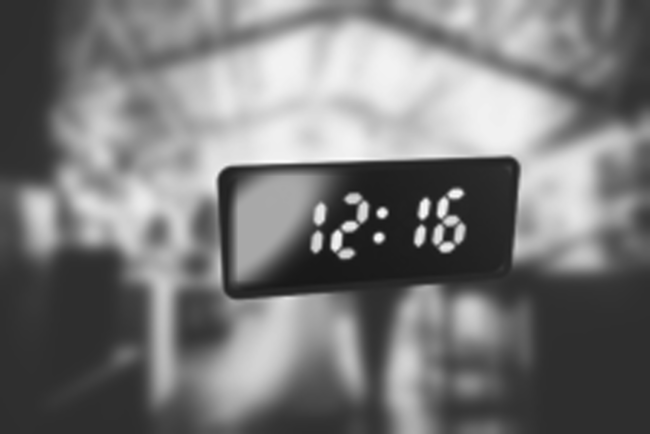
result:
12,16
